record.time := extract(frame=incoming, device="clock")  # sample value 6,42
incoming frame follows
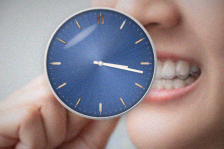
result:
3,17
